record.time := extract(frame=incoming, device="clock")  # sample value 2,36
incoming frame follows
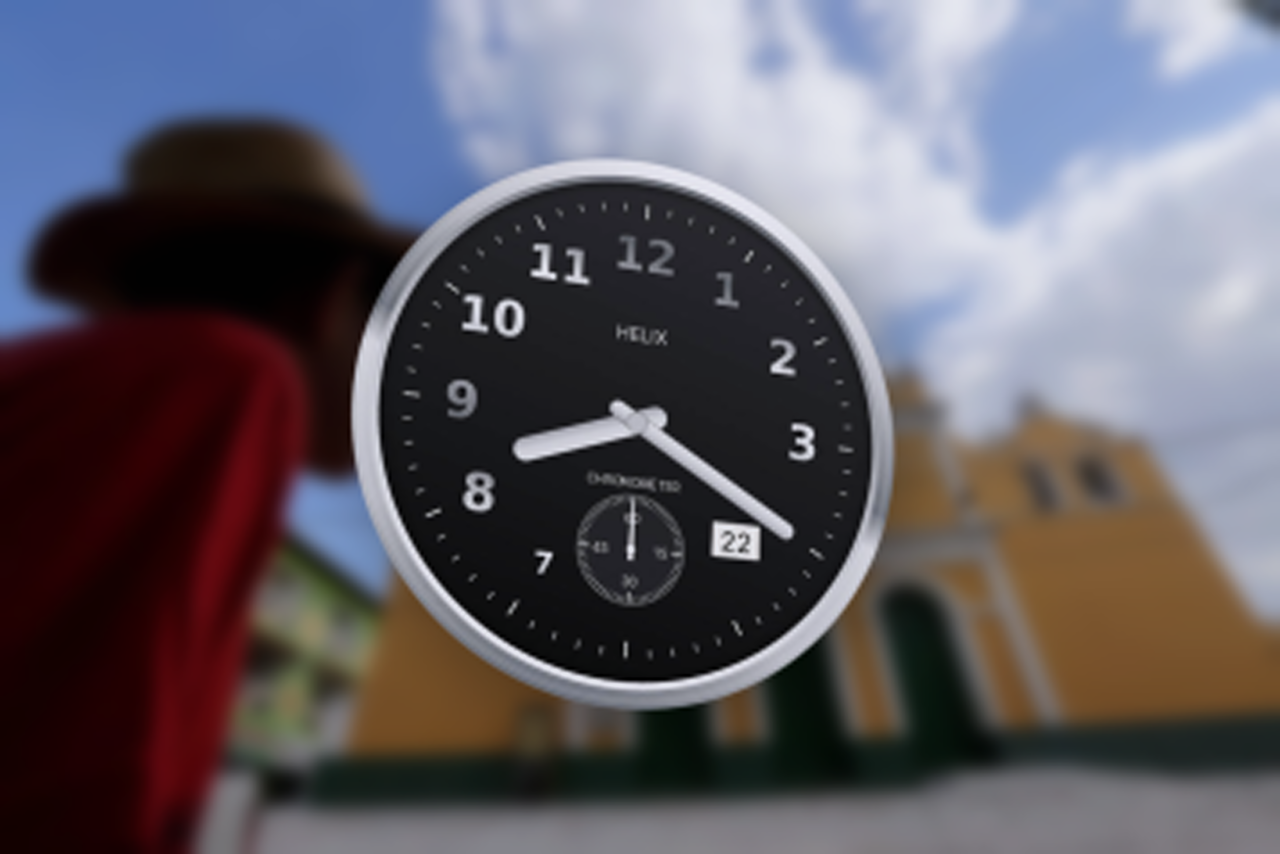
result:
8,20
